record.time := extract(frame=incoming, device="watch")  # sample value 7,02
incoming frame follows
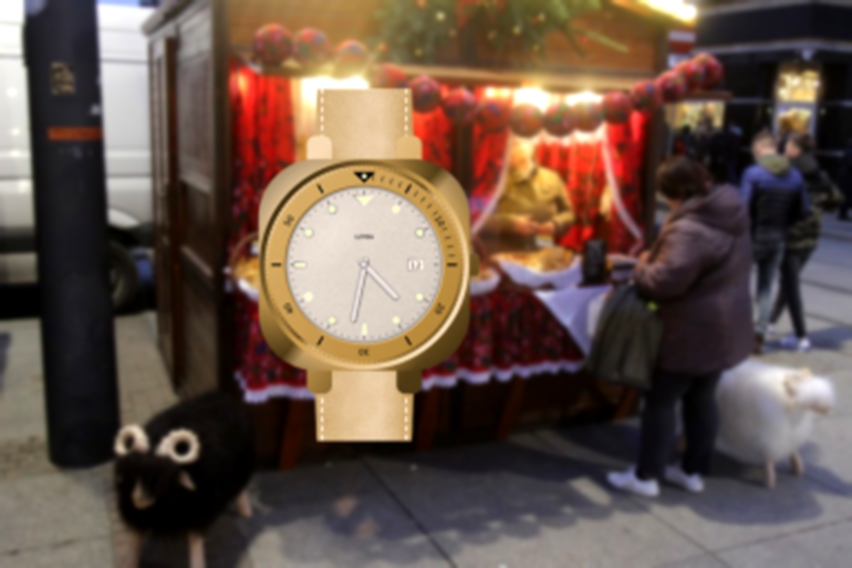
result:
4,32
